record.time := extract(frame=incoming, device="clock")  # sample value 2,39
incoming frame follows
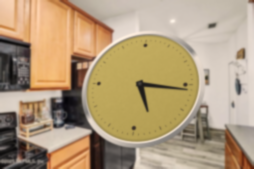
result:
5,16
